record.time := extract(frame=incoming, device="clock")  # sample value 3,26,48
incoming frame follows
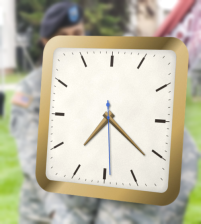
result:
7,21,29
